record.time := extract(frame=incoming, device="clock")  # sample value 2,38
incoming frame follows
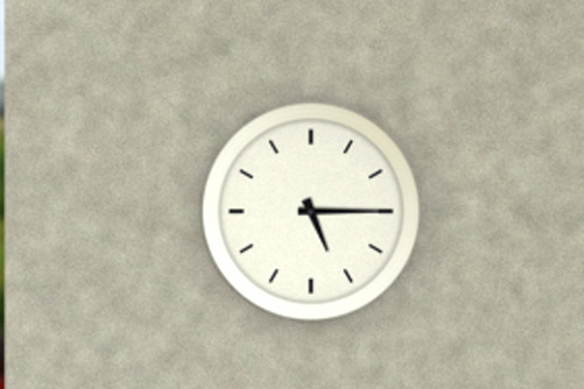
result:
5,15
